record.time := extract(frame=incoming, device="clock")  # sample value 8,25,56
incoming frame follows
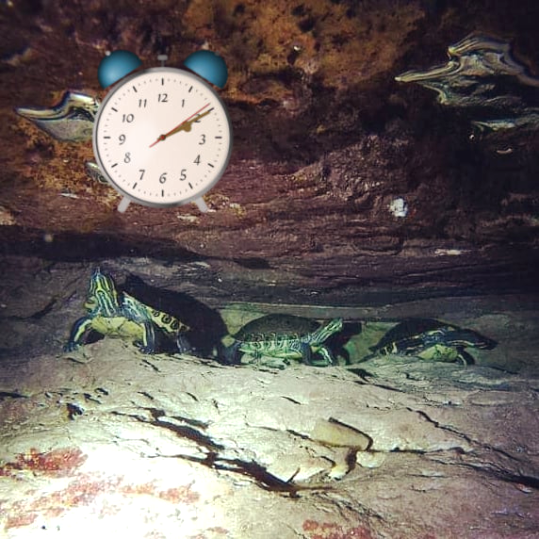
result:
2,10,09
